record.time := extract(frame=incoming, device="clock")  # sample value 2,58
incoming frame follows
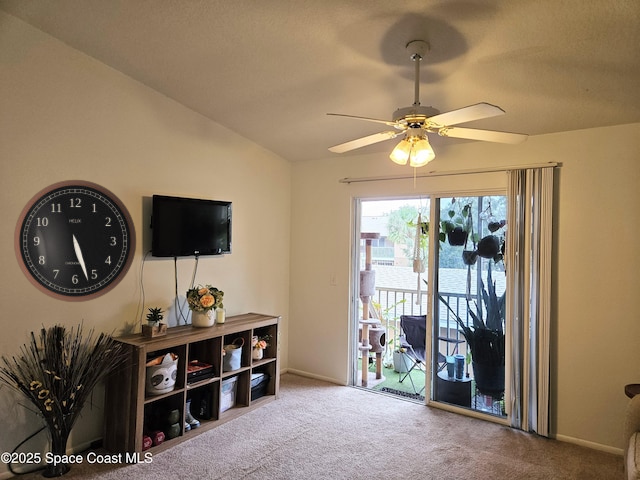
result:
5,27
